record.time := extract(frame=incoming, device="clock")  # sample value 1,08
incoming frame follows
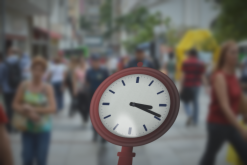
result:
3,19
